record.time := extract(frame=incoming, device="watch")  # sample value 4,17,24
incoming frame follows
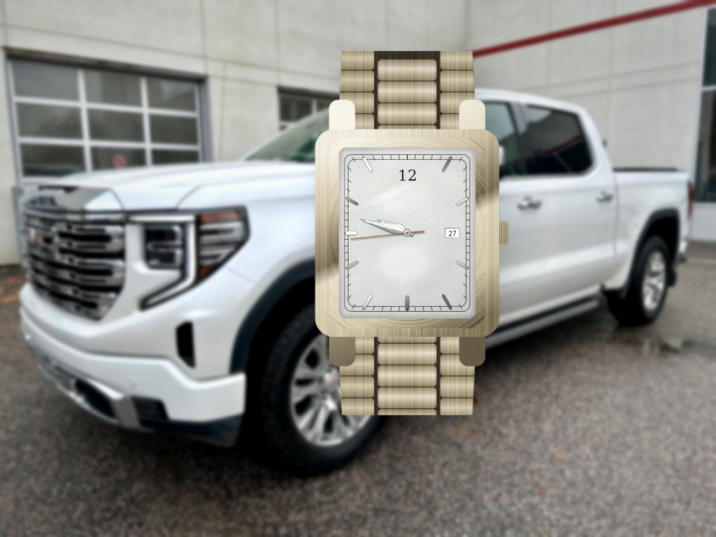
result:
9,47,44
